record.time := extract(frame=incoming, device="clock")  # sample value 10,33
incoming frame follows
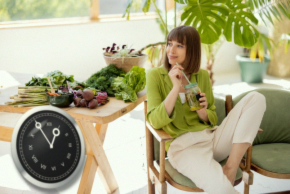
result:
12,55
